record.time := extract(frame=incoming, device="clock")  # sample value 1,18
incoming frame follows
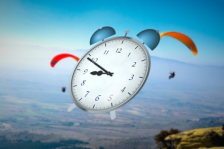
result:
8,49
